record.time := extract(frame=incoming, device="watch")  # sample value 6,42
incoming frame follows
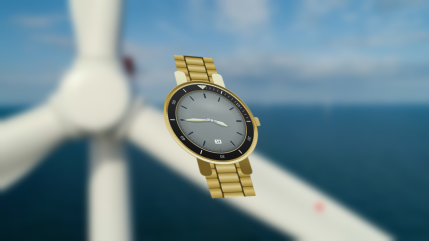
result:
3,45
